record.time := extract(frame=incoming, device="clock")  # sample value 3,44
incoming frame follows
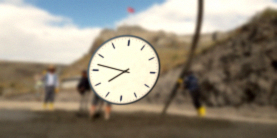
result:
7,47
